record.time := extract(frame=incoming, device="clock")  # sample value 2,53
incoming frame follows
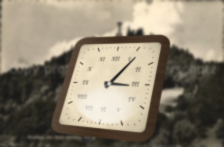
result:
3,06
